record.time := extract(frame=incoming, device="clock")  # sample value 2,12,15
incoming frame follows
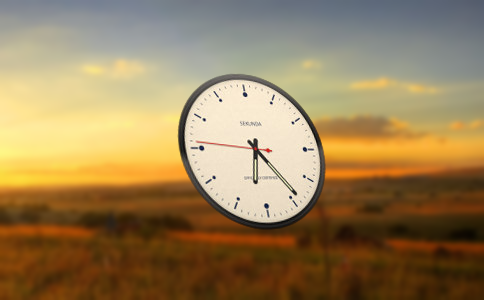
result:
6,23,46
